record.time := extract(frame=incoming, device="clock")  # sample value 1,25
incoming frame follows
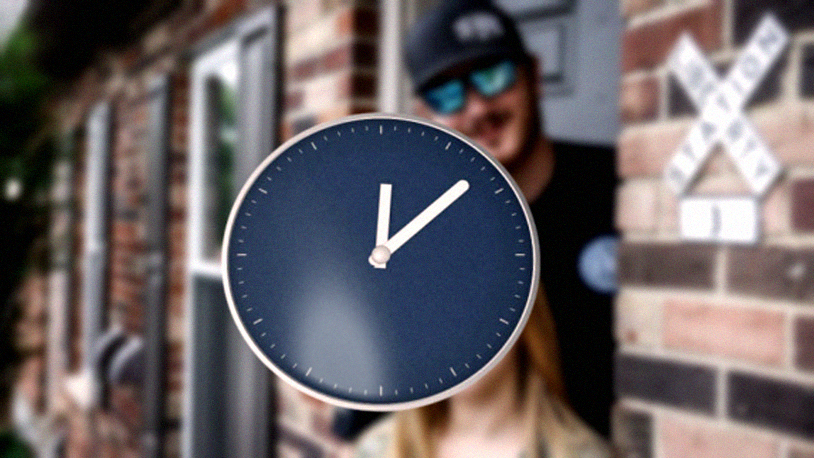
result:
12,08
